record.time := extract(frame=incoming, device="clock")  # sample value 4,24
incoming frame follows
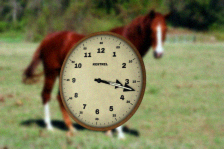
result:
3,17
